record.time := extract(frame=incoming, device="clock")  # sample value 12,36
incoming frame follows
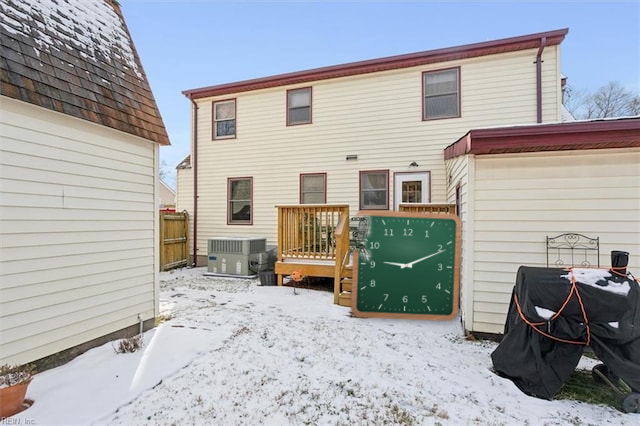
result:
9,11
